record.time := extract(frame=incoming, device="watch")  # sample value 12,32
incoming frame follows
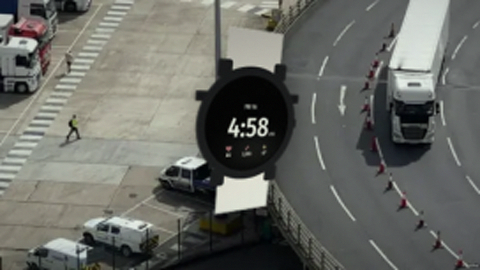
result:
4,58
